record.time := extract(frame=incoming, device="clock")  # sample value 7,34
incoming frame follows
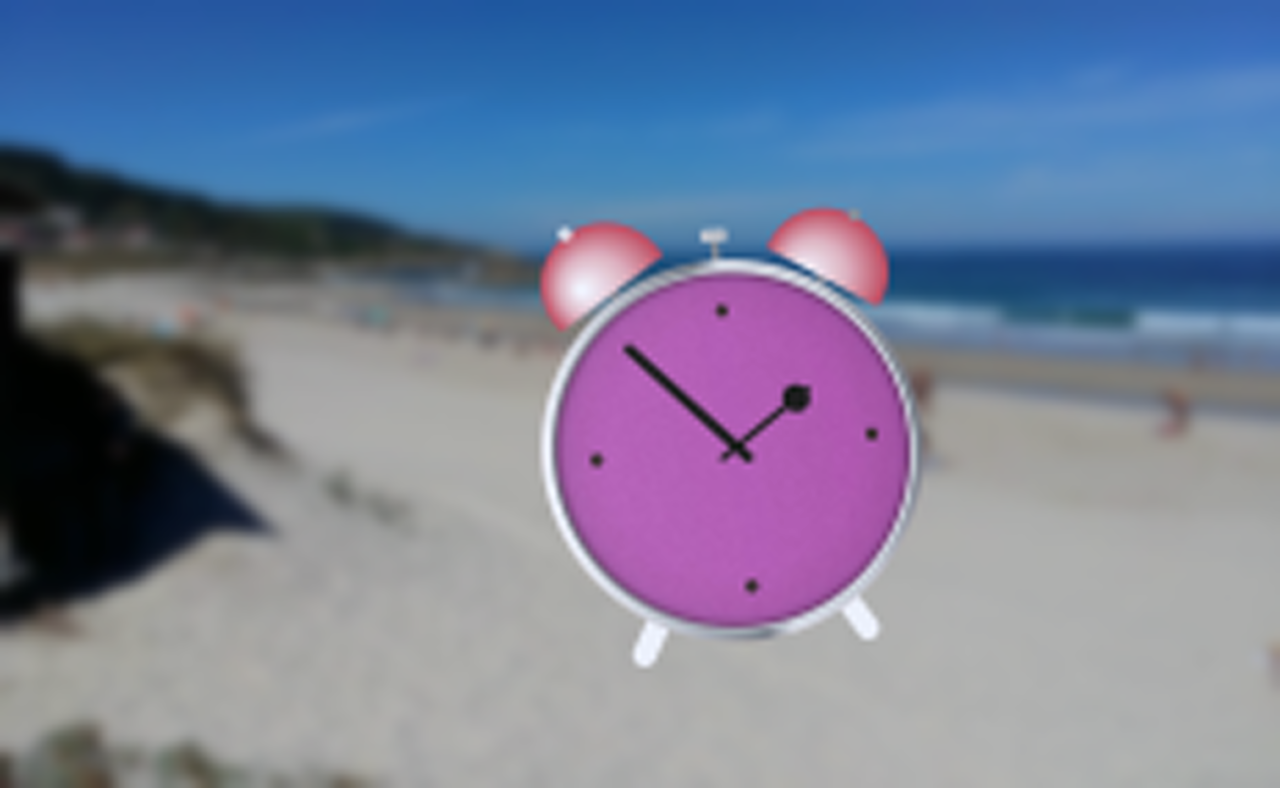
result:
1,53
